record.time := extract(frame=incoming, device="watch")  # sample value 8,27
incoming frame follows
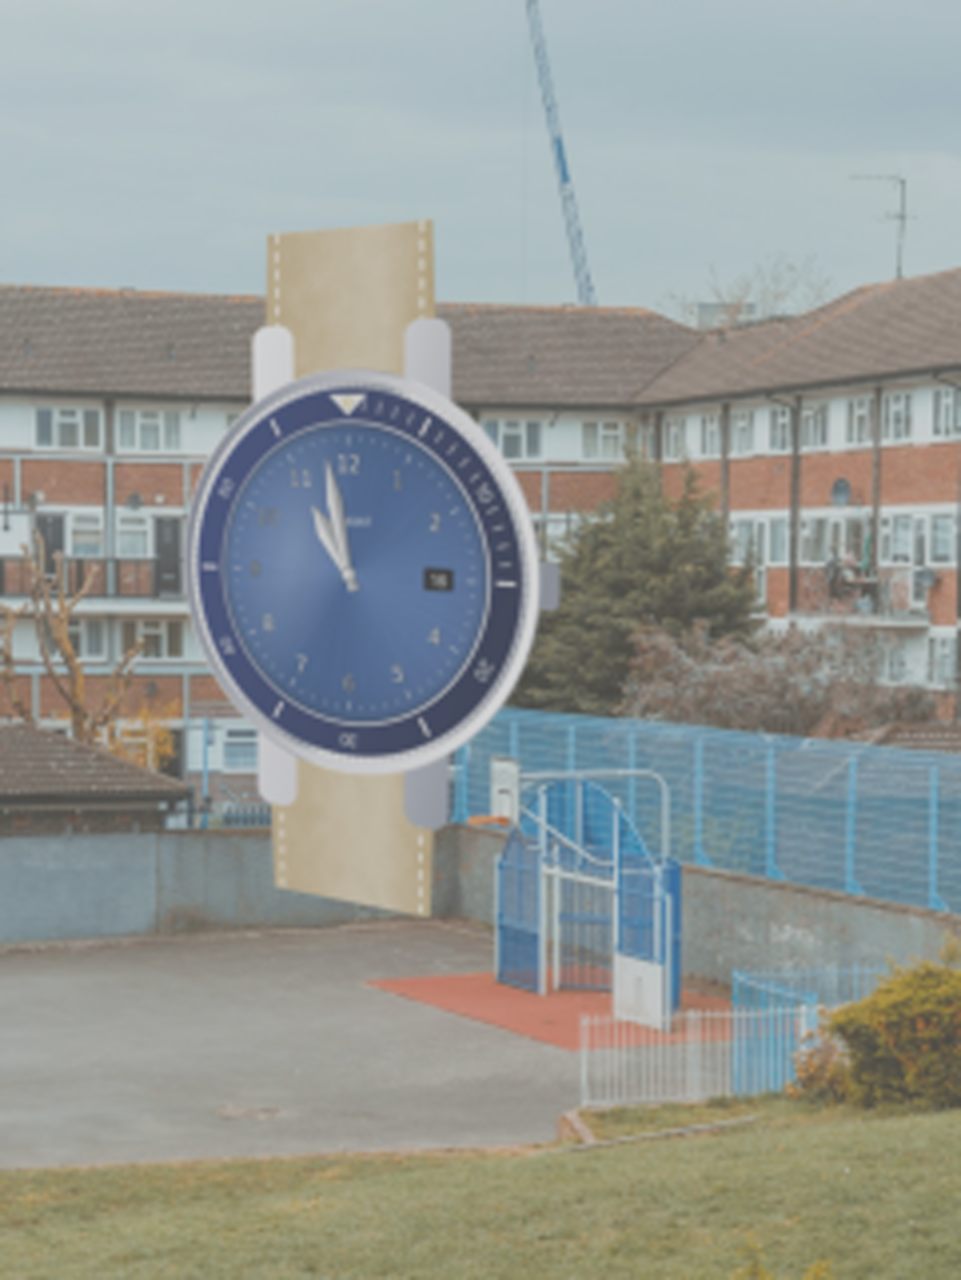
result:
10,58
